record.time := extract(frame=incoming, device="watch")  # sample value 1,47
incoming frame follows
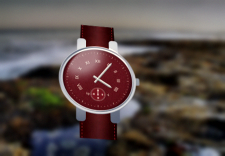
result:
4,06
